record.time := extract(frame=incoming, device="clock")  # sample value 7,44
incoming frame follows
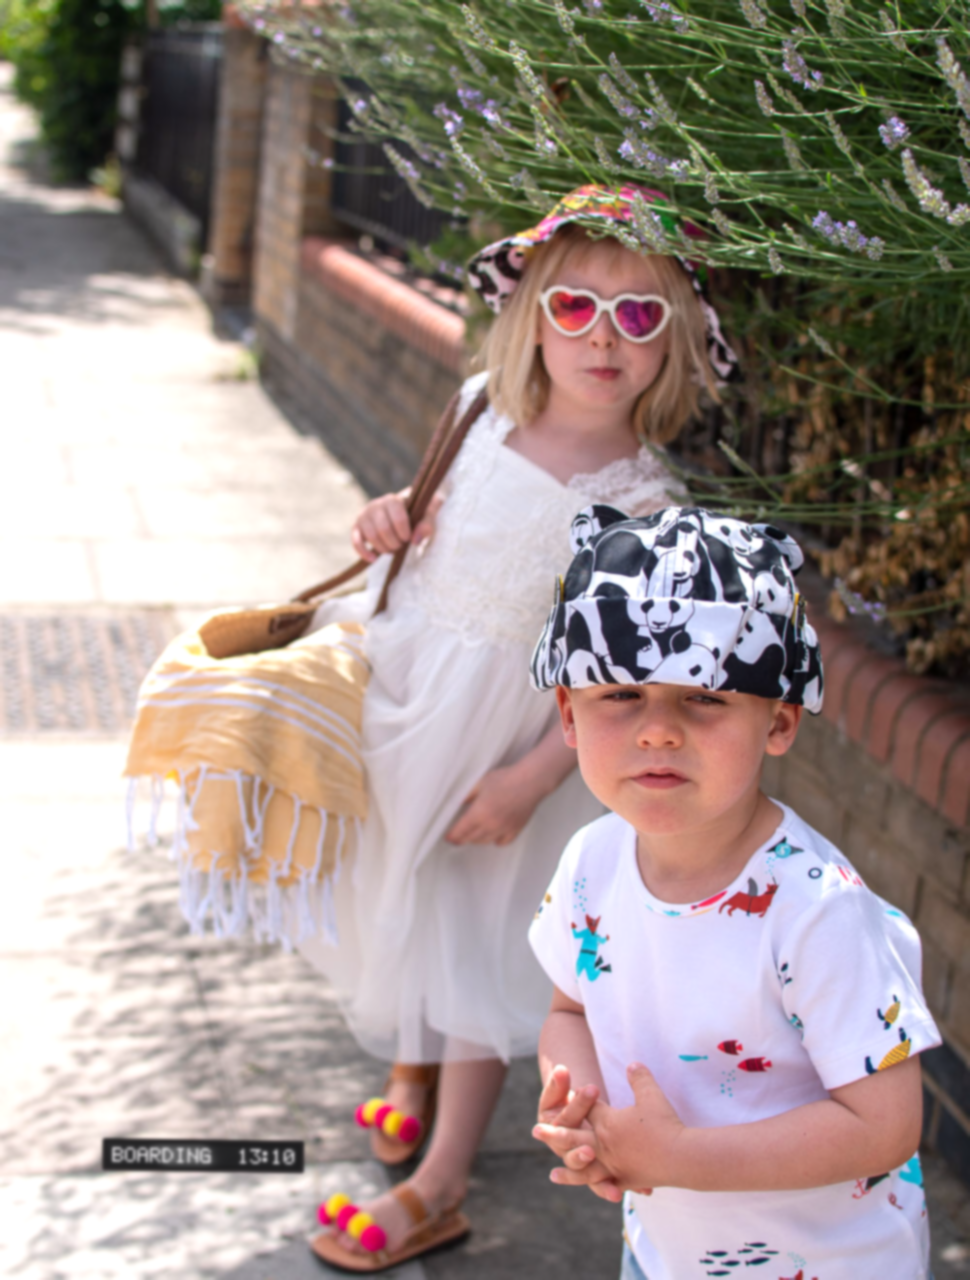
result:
13,10
